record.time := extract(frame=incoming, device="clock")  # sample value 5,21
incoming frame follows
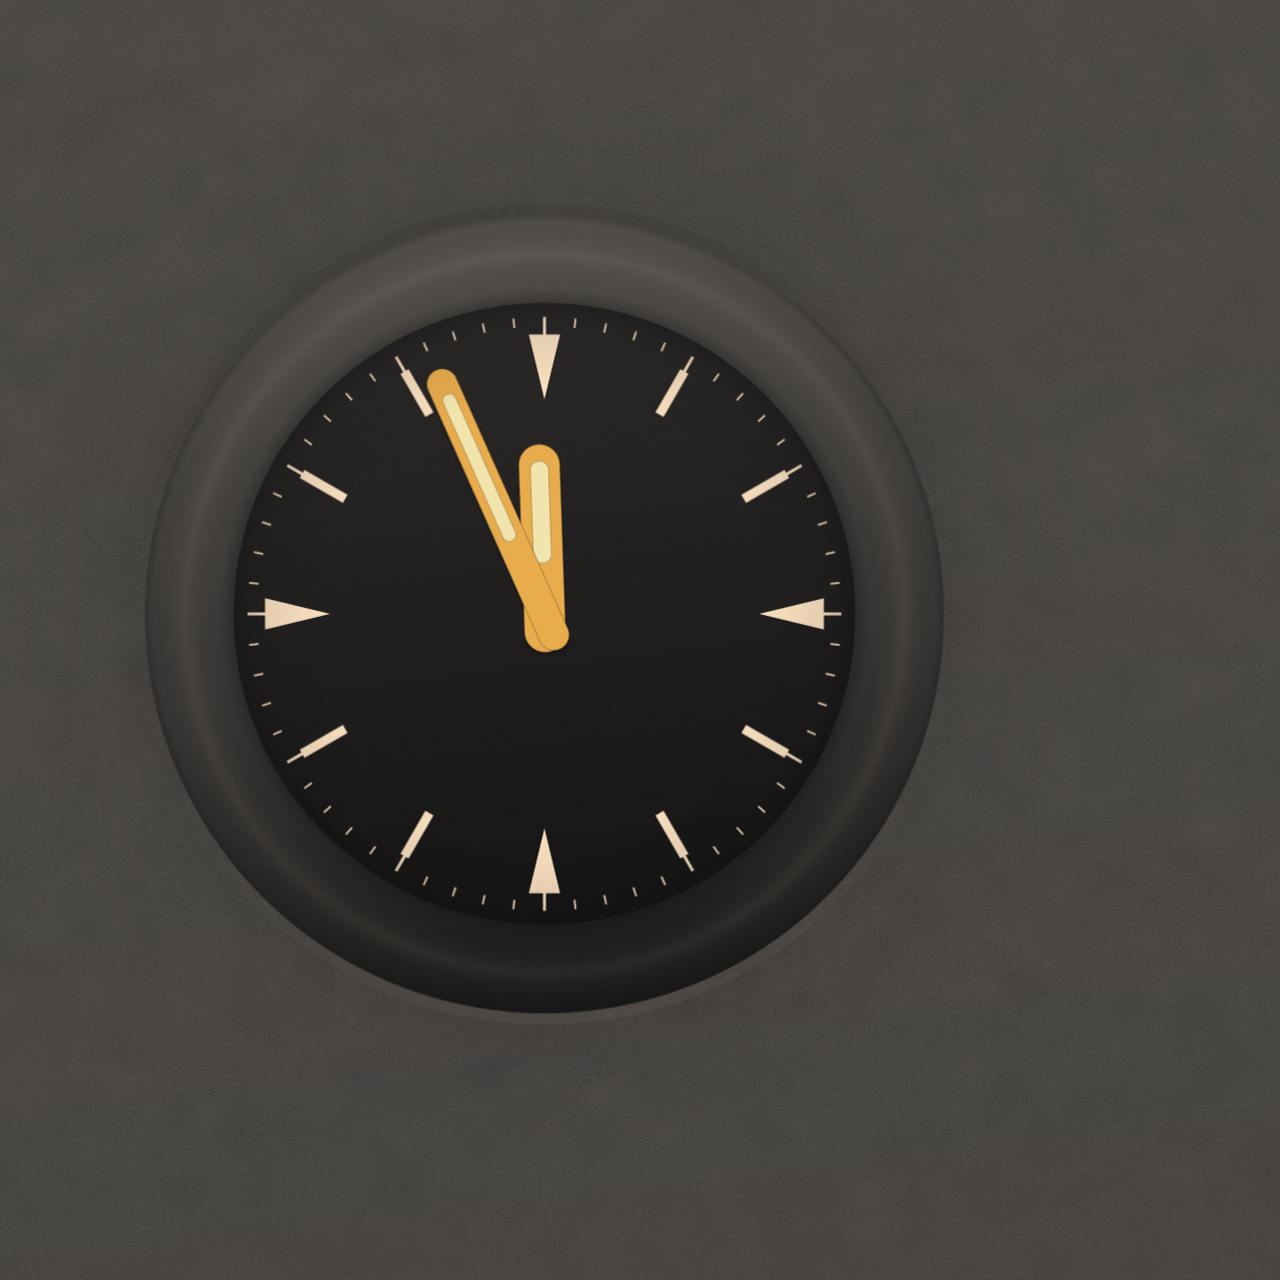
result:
11,56
